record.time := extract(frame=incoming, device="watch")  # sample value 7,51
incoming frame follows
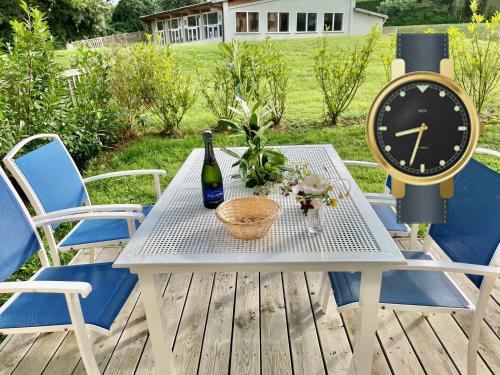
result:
8,33
